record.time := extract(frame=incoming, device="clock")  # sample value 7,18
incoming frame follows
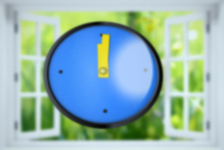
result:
12,01
